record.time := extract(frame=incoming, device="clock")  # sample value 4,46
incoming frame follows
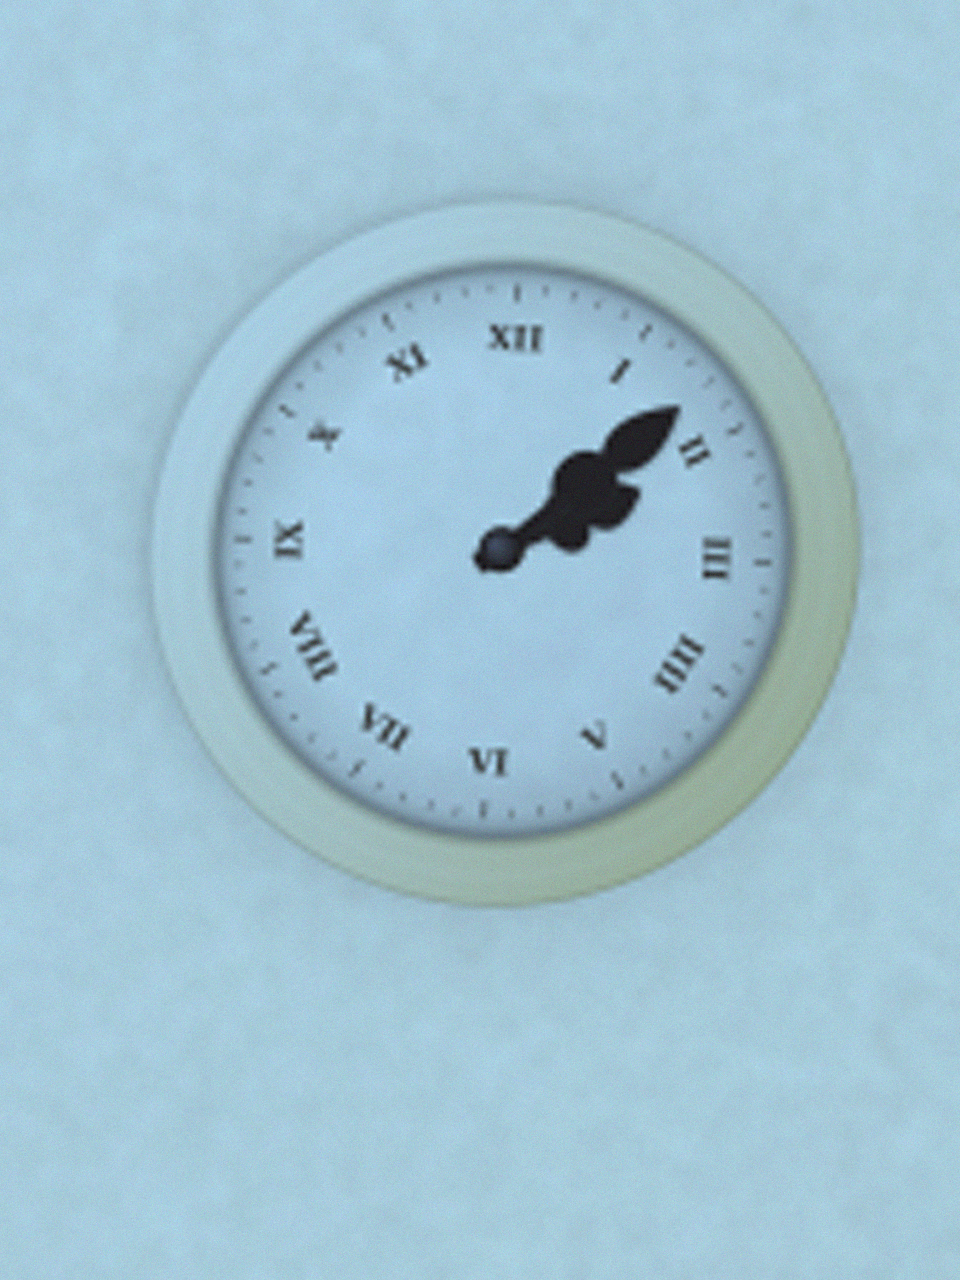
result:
2,08
